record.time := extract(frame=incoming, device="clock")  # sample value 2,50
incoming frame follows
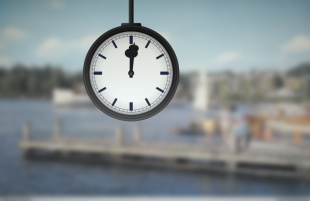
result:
12,01
